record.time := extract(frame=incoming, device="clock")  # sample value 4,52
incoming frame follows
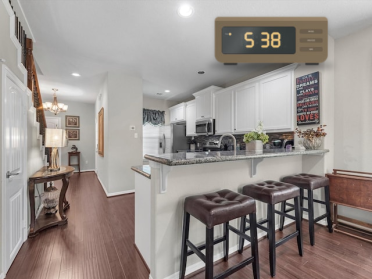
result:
5,38
